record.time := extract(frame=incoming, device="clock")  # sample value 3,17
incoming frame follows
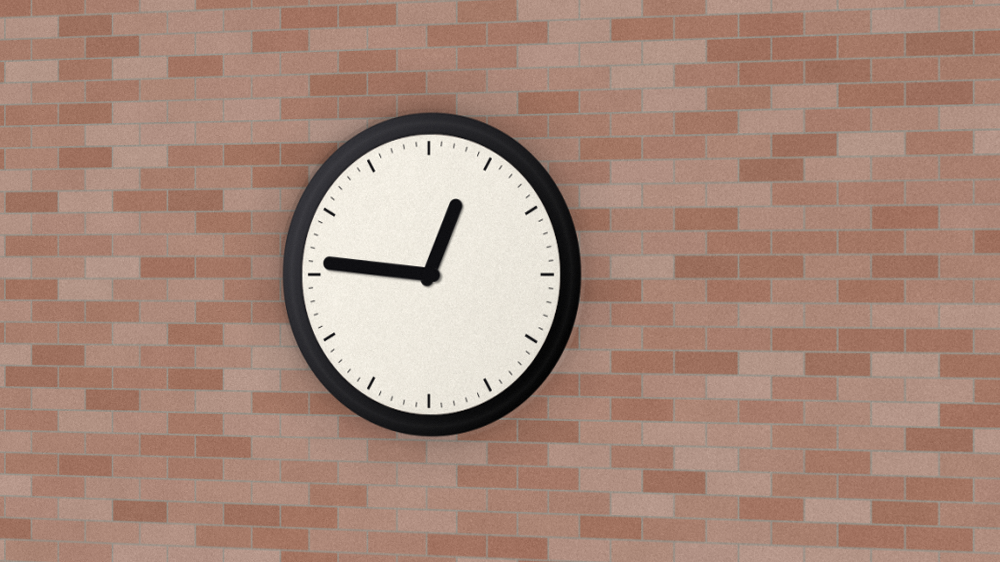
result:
12,46
